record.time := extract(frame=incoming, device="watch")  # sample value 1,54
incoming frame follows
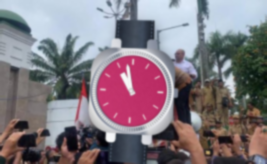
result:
10,58
